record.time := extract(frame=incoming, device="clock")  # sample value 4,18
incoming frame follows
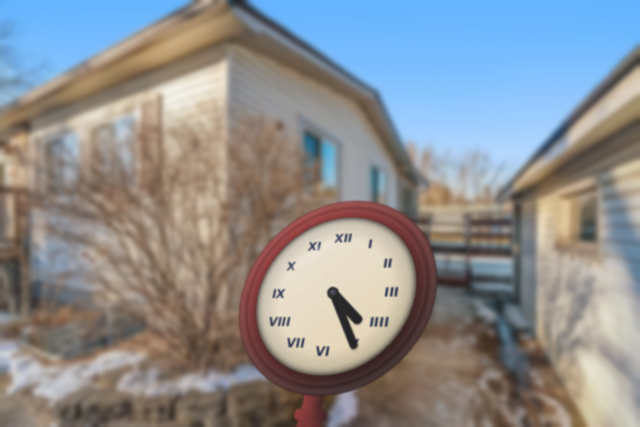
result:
4,25
